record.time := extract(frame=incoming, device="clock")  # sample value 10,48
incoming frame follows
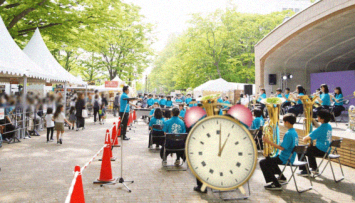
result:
1,01
